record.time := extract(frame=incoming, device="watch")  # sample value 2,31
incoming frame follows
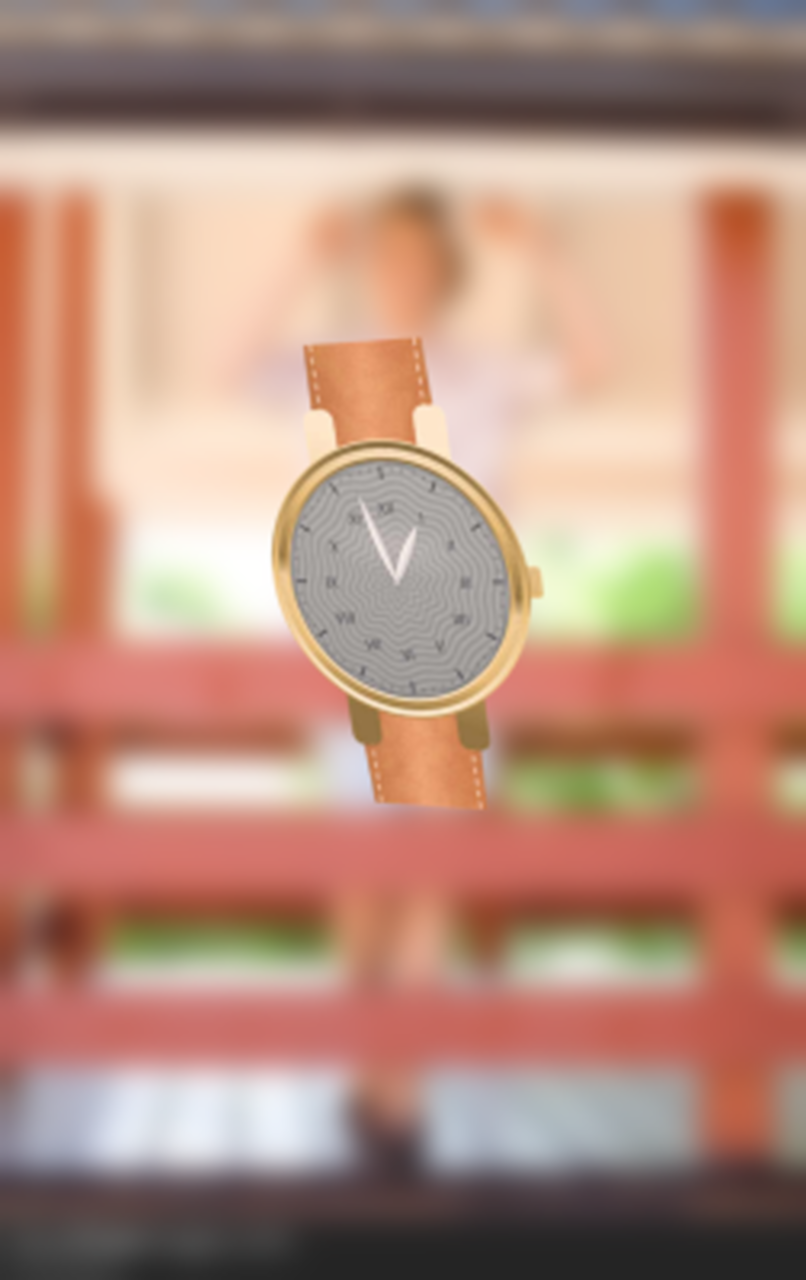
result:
12,57
